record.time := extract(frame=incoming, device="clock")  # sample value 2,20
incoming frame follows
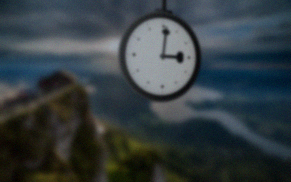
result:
3,01
